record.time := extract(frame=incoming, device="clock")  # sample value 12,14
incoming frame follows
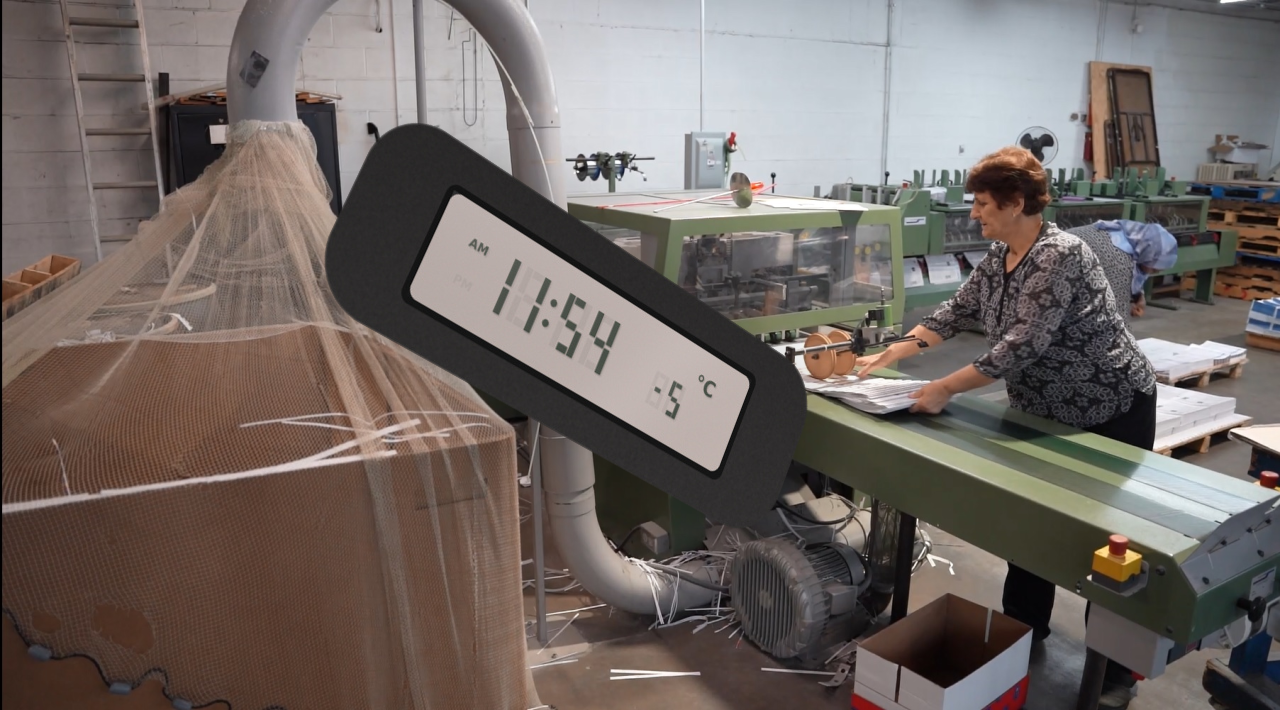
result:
11,54
